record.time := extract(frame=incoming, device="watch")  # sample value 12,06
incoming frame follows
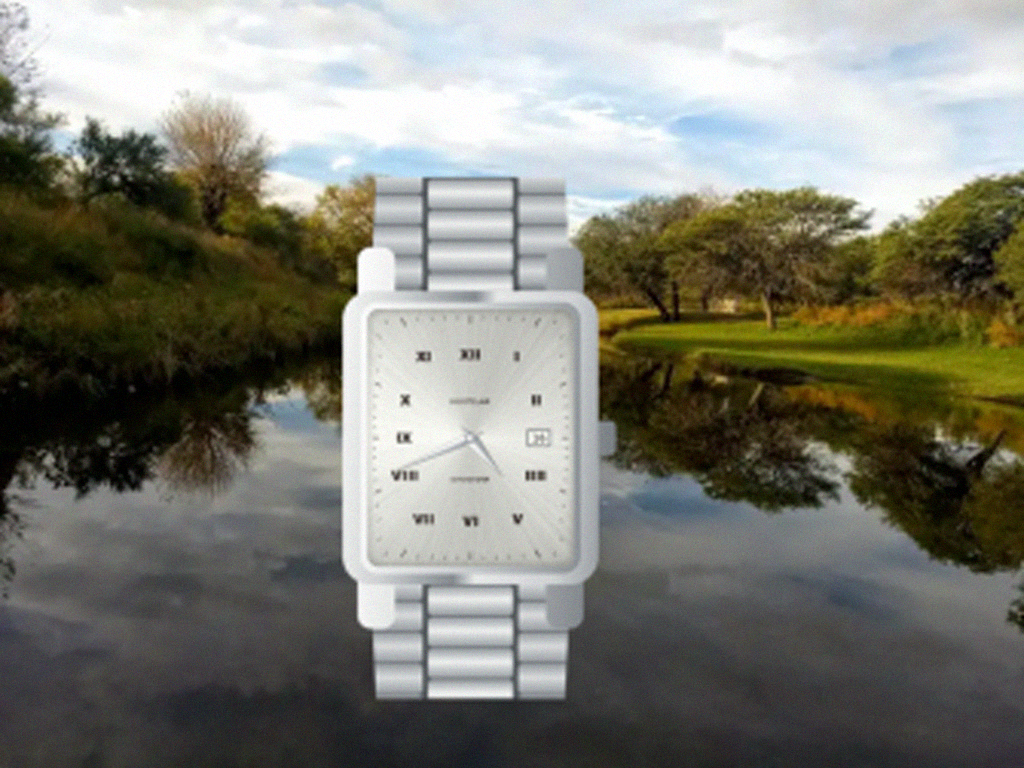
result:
4,41
